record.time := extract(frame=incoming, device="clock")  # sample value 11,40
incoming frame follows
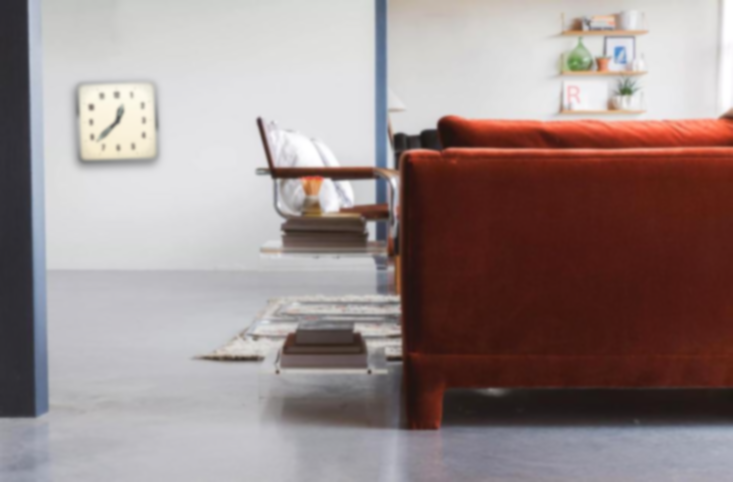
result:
12,38
